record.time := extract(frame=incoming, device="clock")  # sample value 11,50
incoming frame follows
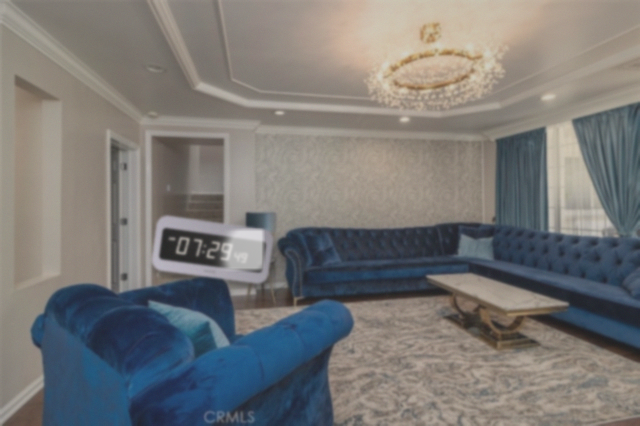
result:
7,29
